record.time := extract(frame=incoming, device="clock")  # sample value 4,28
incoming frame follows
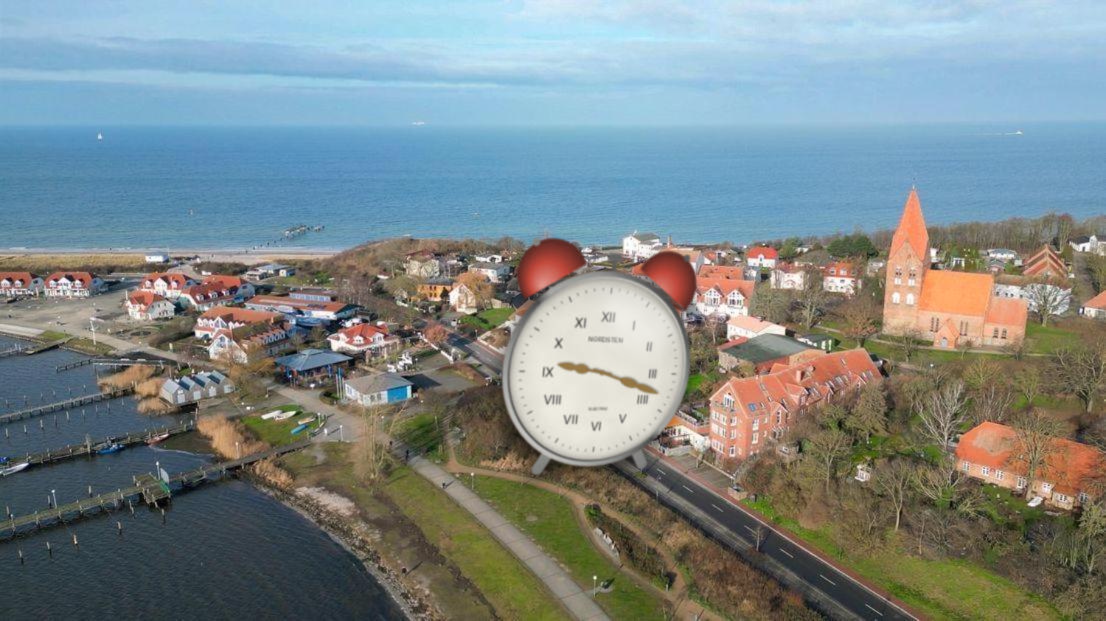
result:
9,18
